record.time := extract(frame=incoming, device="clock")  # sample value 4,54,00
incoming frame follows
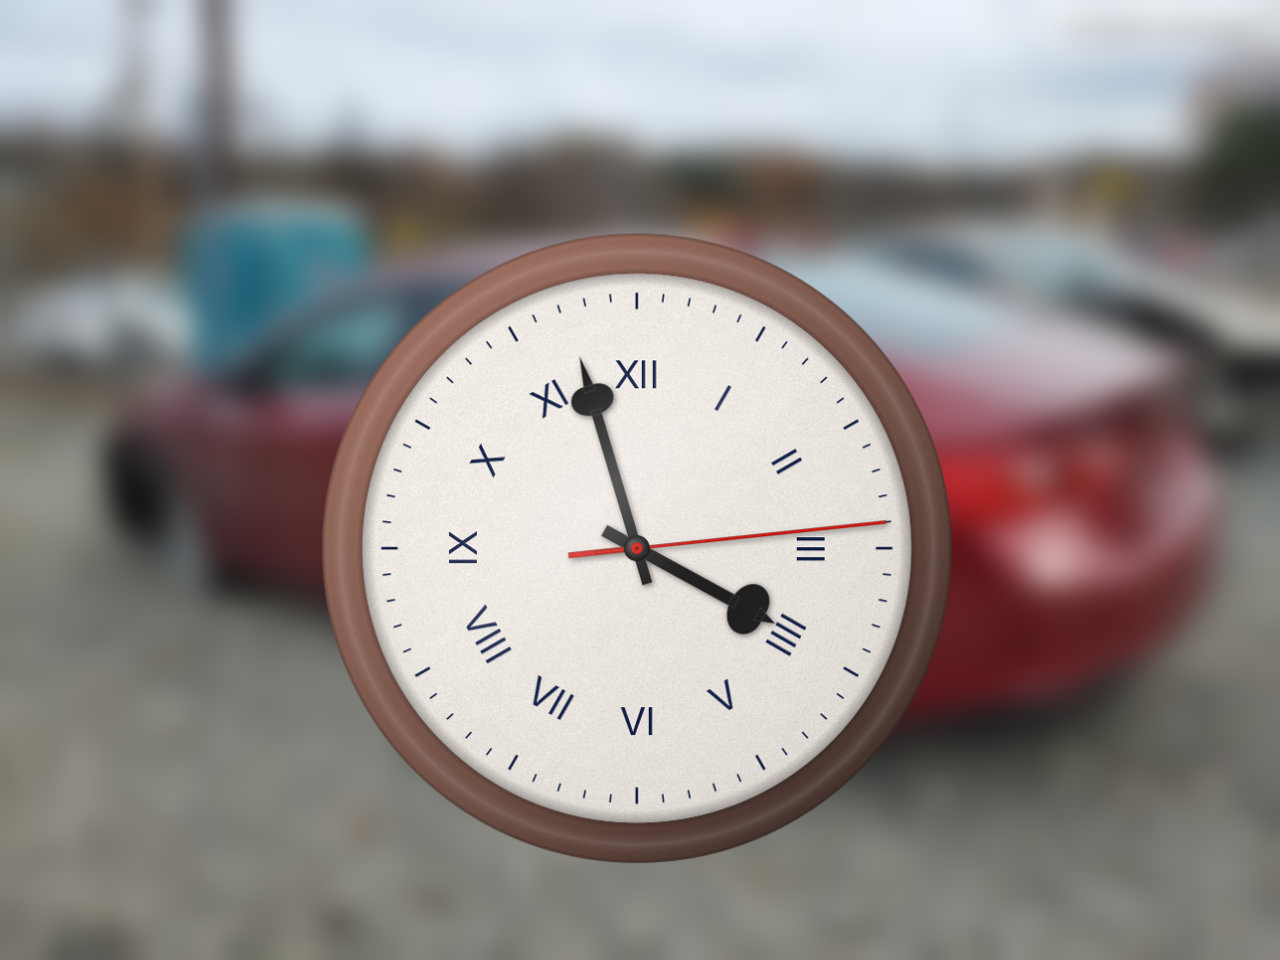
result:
3,57,14
